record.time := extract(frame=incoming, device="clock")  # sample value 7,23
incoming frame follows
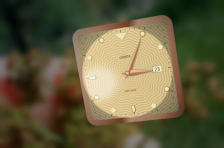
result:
3,05
